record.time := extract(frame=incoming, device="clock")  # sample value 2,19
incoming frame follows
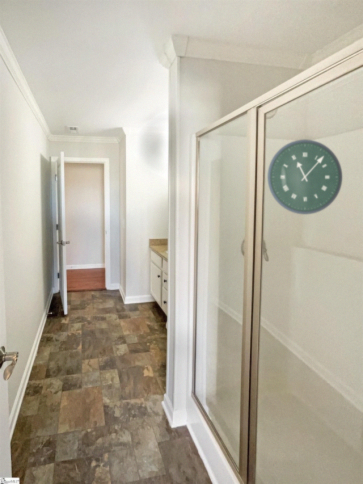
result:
11,07
